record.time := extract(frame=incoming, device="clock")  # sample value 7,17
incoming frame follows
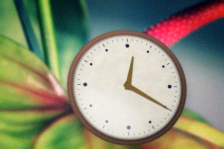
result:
12,20
